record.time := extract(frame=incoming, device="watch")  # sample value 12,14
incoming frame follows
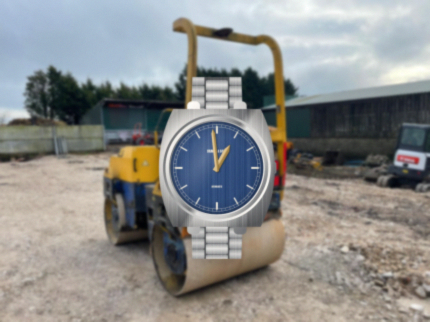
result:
12,59
